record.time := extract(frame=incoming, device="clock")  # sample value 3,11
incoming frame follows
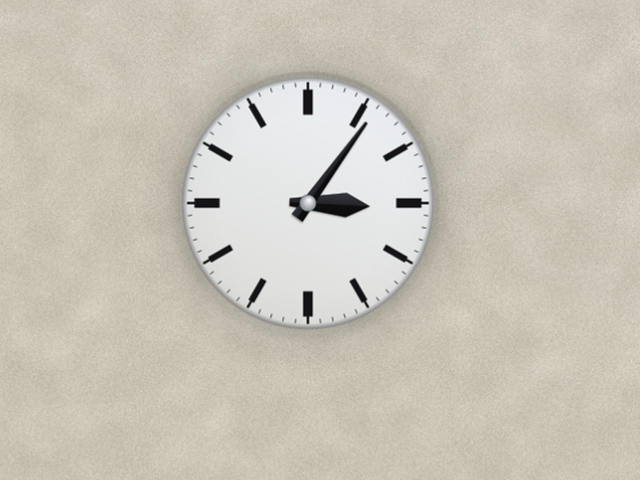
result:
3,06
